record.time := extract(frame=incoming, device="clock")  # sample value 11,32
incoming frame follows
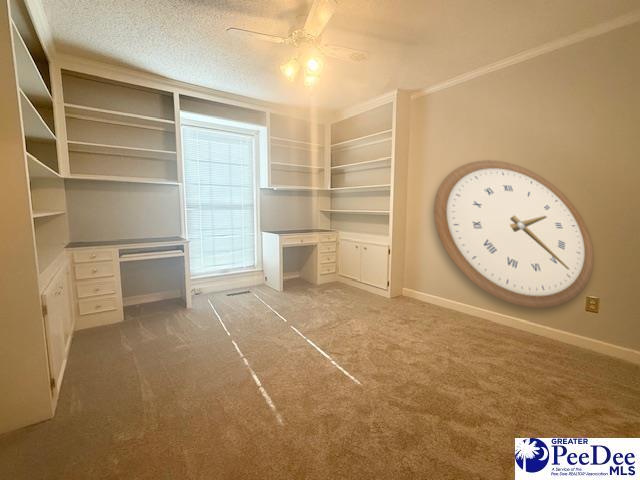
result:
2,24
